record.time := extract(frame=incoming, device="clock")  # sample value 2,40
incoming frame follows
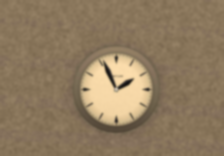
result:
1,56
